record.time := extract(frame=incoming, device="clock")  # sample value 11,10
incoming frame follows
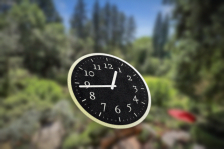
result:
12,44
